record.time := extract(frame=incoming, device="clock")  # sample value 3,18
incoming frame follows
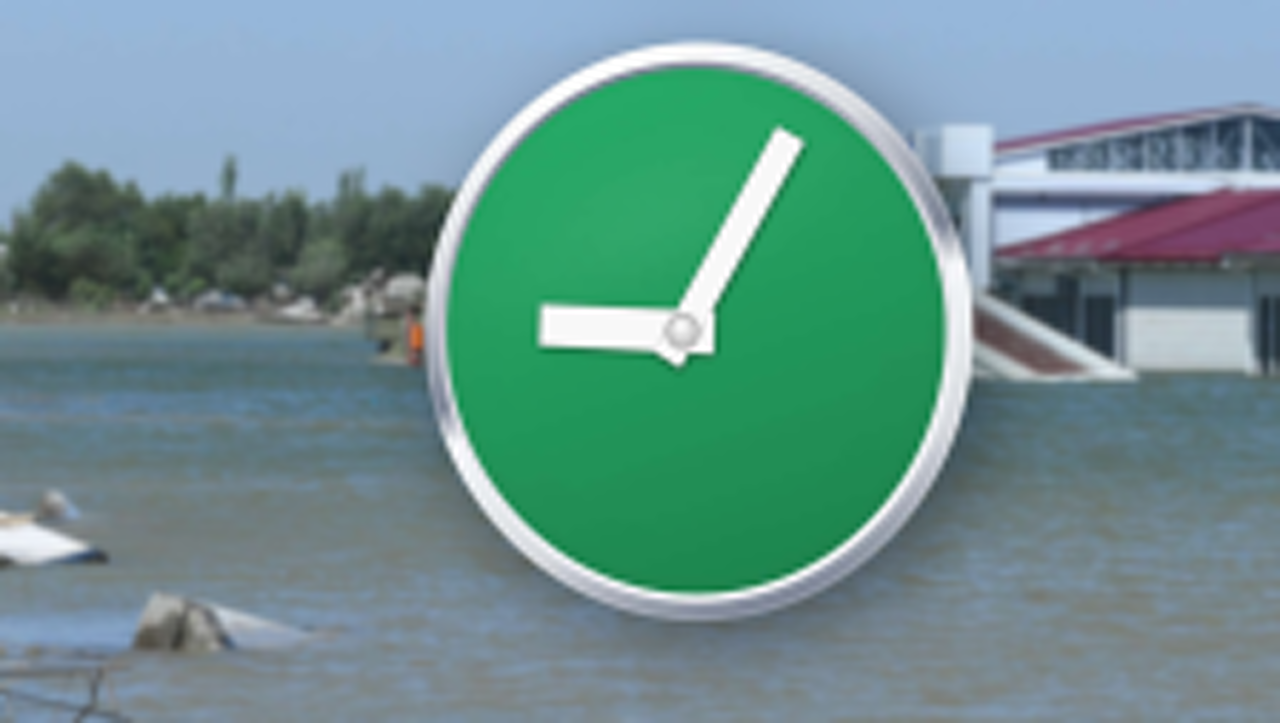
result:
9,05
